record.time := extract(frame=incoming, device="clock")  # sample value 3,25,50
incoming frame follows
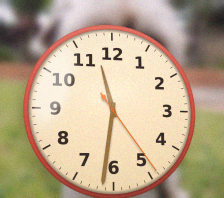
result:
11,31,24
